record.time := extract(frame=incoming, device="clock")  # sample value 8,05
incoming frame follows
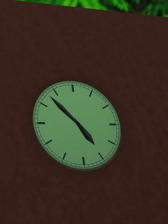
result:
4,53
